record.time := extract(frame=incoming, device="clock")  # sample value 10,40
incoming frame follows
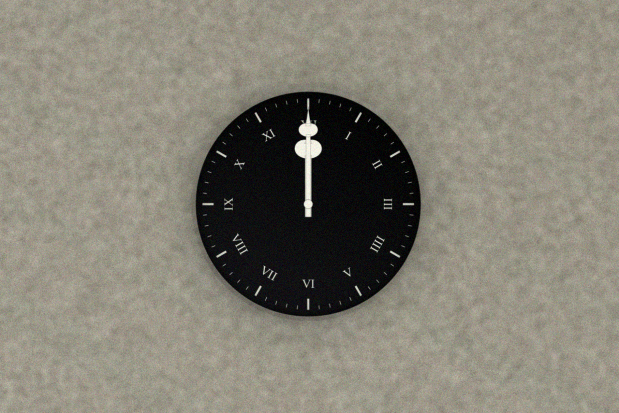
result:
12,00
